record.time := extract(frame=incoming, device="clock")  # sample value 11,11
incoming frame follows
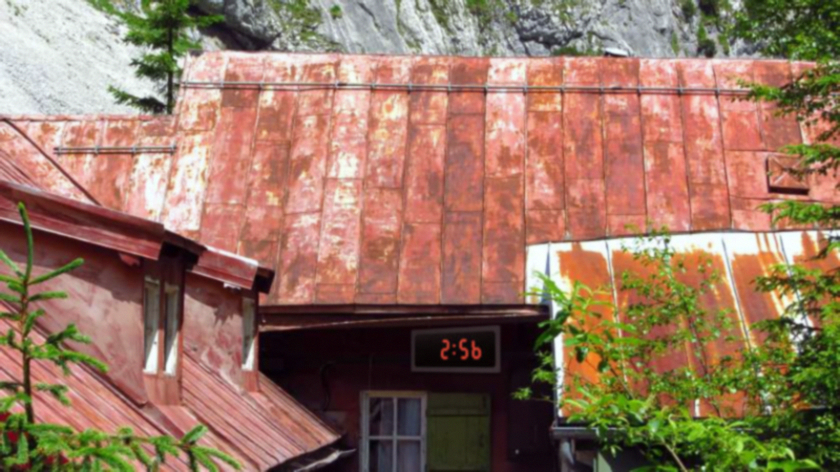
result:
2,56
